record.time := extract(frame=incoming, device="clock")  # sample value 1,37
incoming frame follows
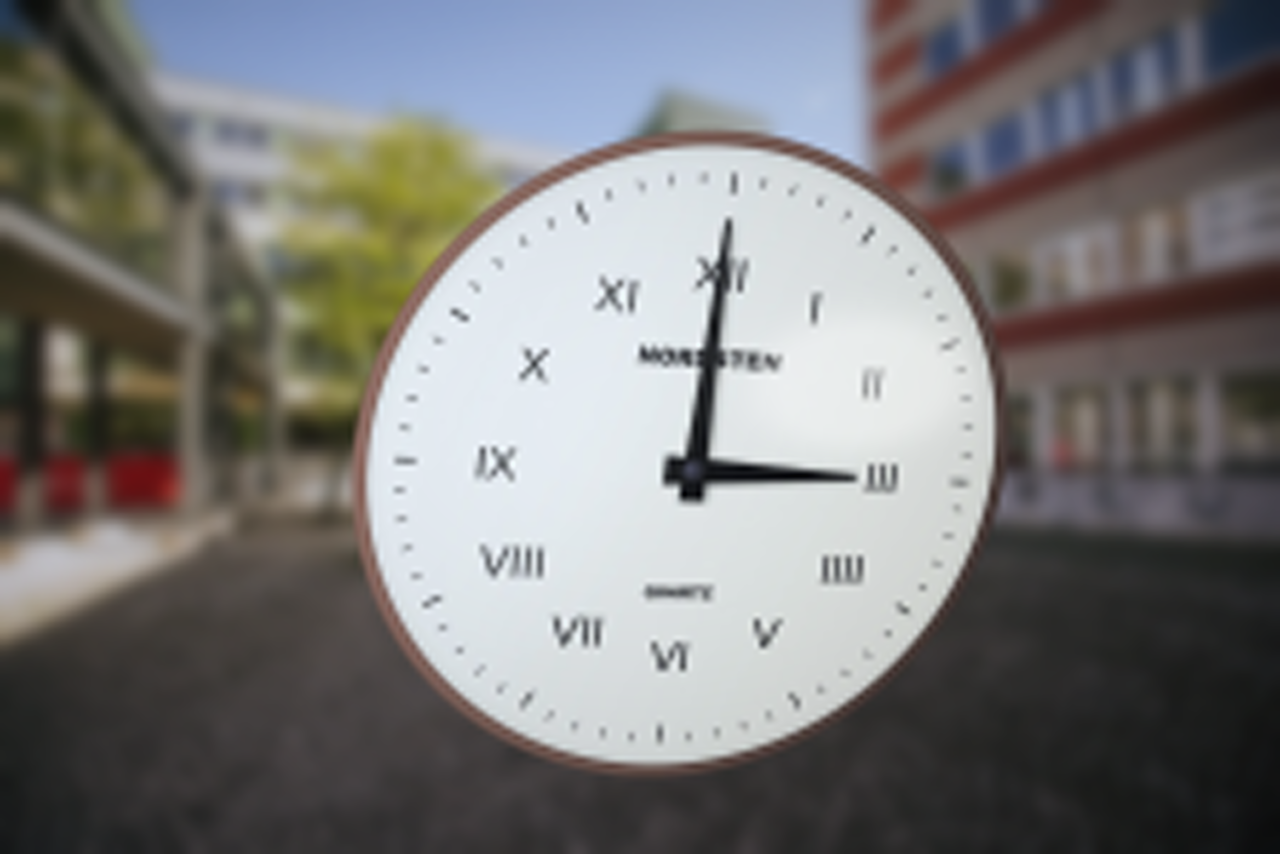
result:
3,00
